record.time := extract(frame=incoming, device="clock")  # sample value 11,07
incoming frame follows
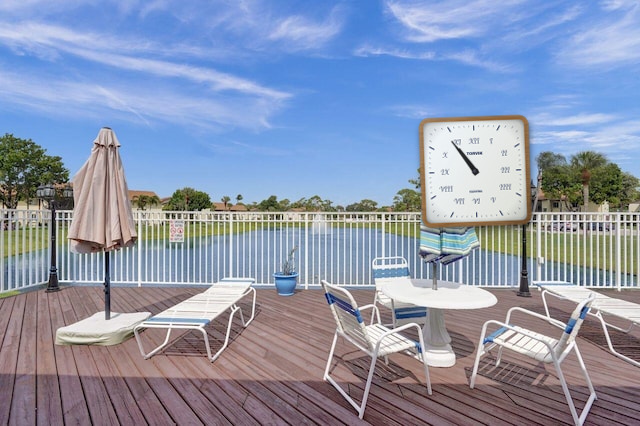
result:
10,54
